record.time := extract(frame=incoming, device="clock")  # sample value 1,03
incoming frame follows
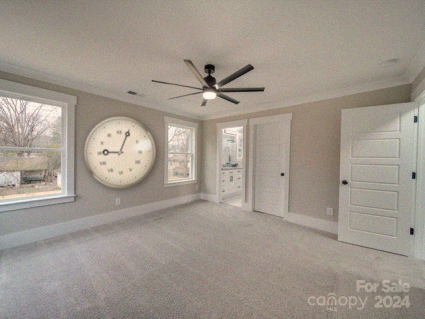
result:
9,04
